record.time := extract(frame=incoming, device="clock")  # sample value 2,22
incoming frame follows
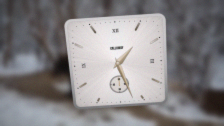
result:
1,27
